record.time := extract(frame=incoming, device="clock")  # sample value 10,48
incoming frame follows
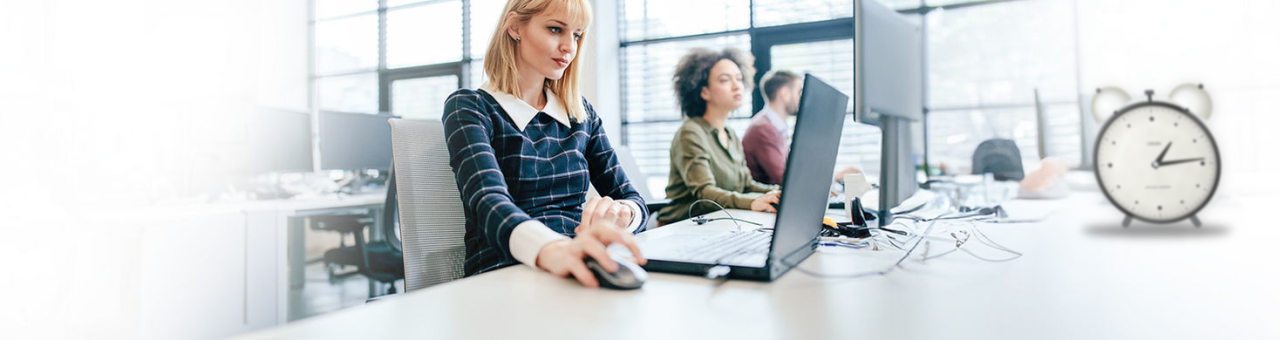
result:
1,14
